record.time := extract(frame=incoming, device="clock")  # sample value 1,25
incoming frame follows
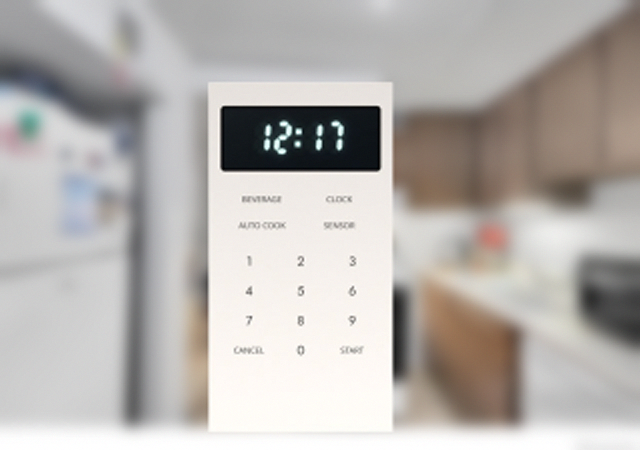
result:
12,17
